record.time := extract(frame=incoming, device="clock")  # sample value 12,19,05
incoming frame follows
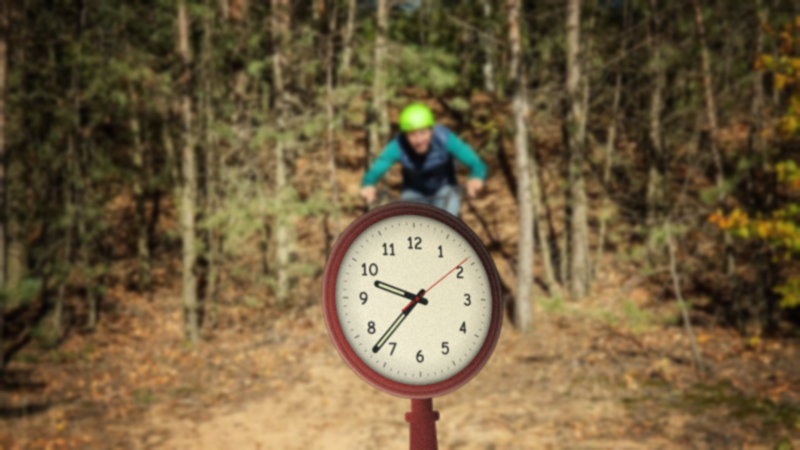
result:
9,37,09
